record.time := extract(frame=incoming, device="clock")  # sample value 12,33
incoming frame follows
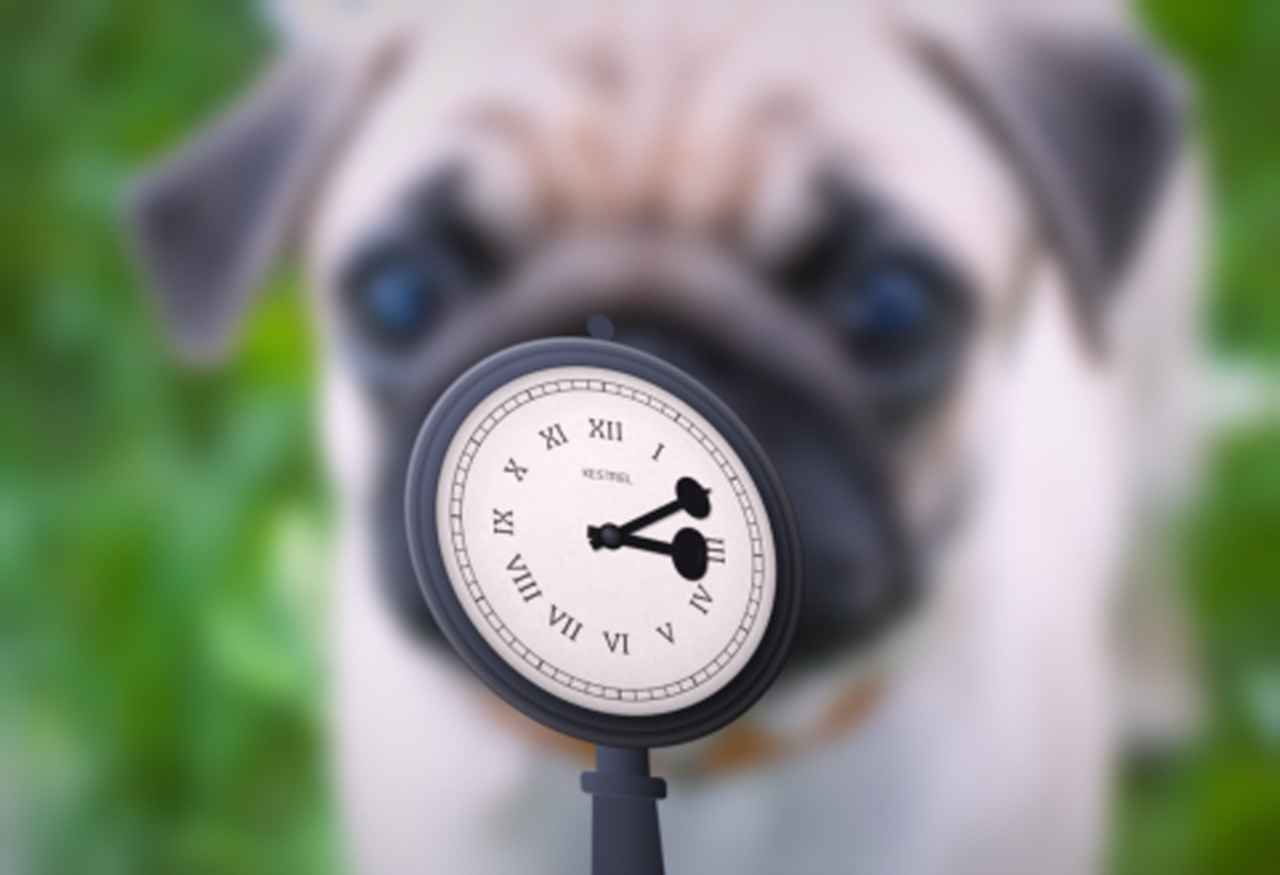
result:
3,10
